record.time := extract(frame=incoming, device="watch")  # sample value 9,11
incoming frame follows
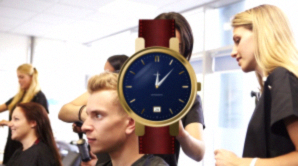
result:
12,07
